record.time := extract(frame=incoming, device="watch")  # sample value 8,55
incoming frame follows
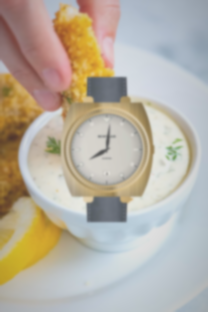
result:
8,01
